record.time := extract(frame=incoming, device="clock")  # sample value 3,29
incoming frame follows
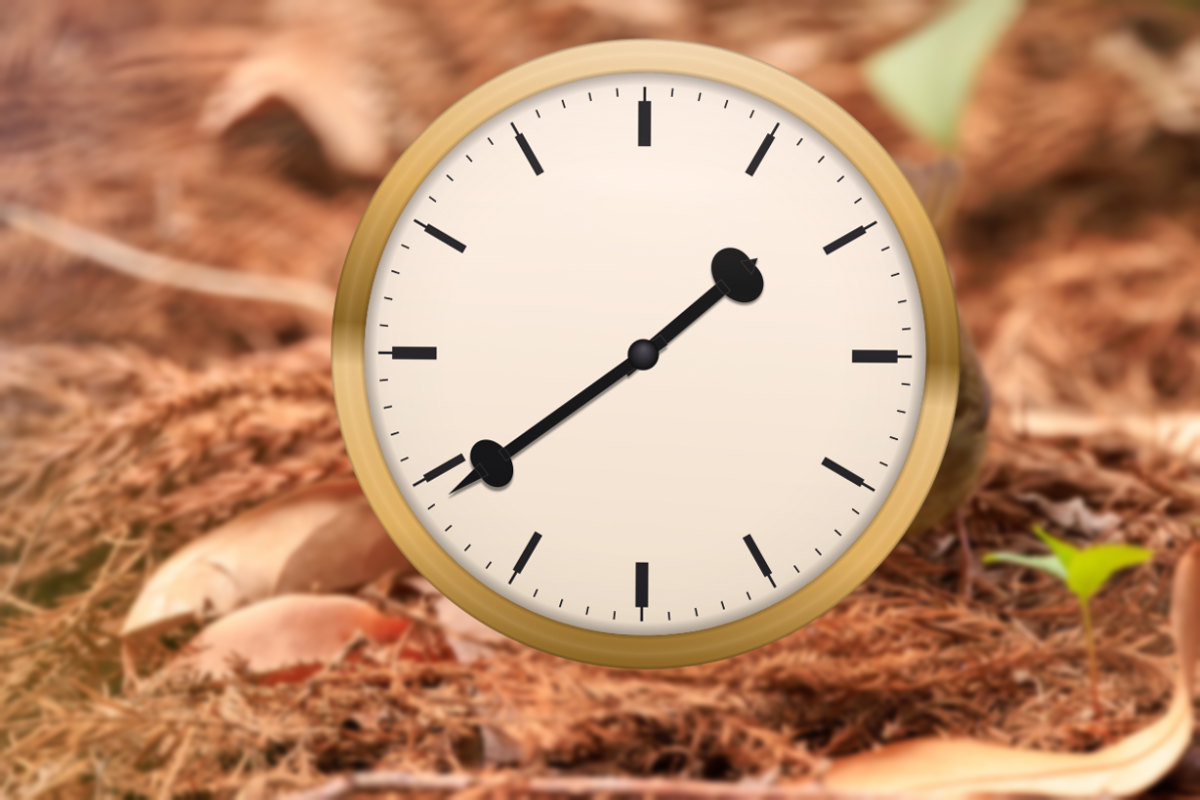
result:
1,39
